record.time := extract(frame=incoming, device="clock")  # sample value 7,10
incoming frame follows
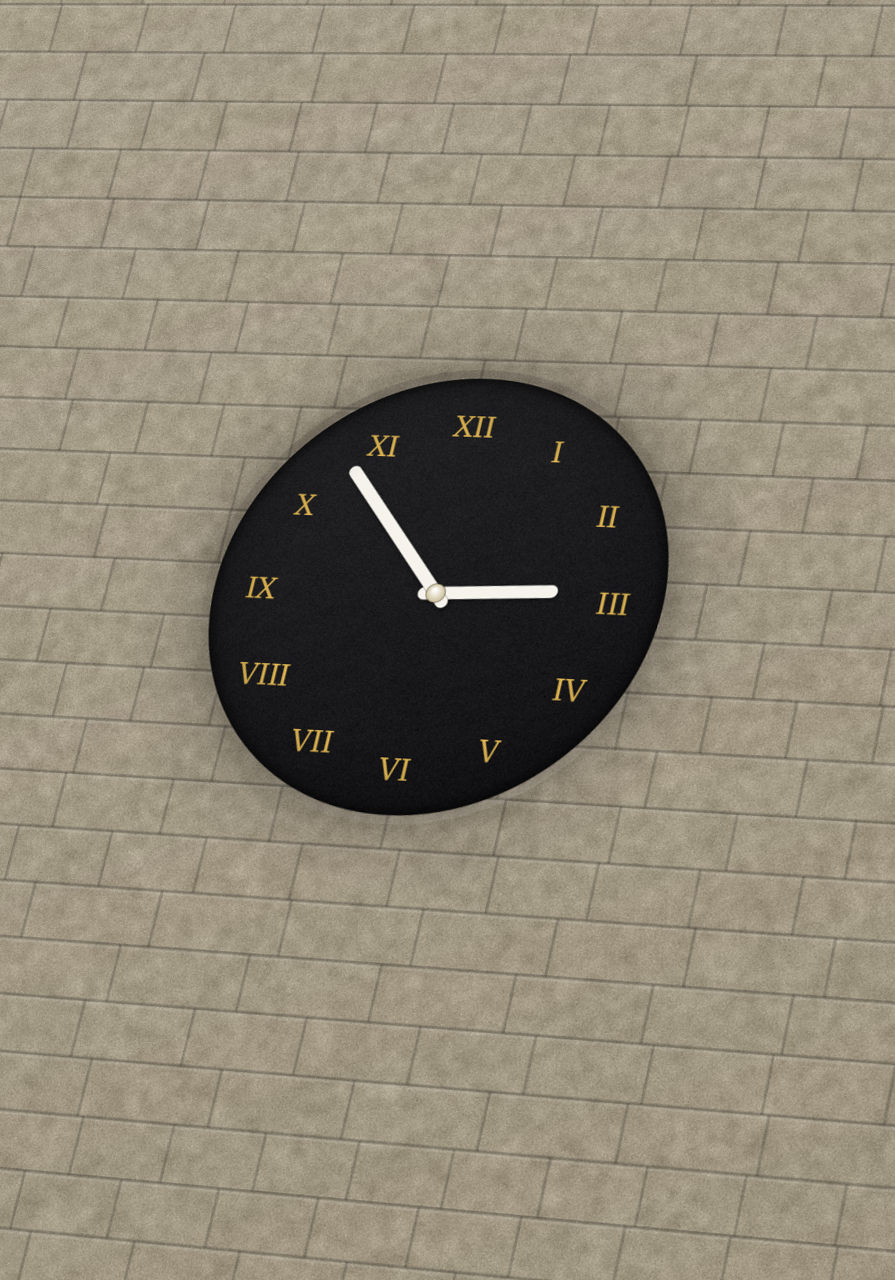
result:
2,53
